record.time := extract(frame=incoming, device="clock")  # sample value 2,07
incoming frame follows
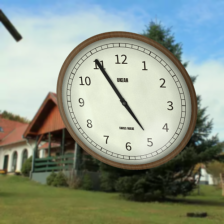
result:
4,55
